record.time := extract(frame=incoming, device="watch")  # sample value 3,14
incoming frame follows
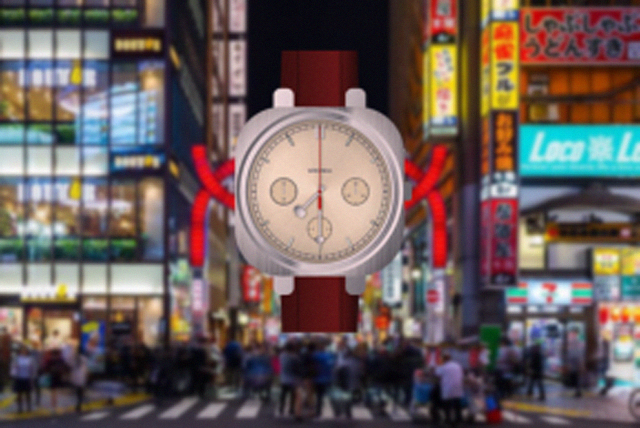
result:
7,30
